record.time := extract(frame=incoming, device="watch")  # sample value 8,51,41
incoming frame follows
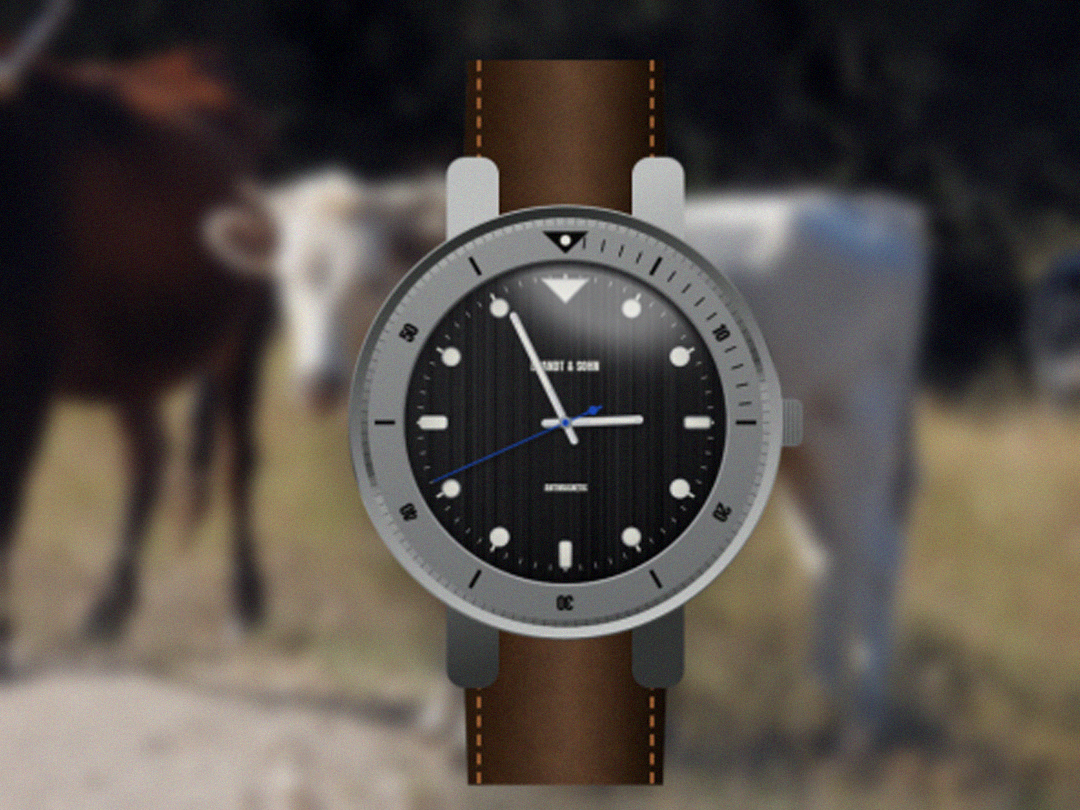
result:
2,55,41
